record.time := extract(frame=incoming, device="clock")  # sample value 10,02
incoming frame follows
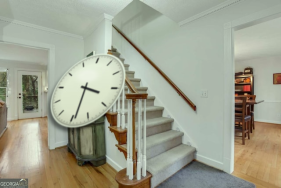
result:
3,29
